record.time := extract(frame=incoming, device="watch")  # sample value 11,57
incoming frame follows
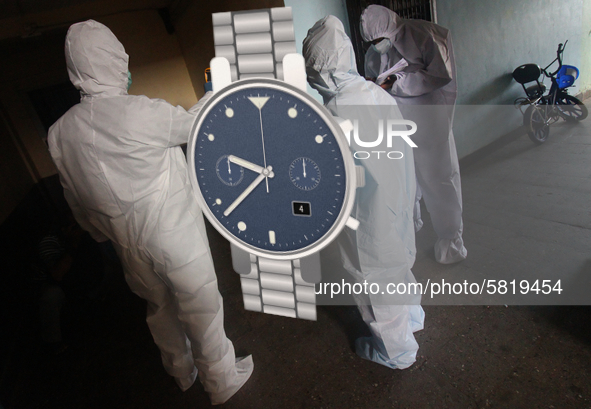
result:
9,38
